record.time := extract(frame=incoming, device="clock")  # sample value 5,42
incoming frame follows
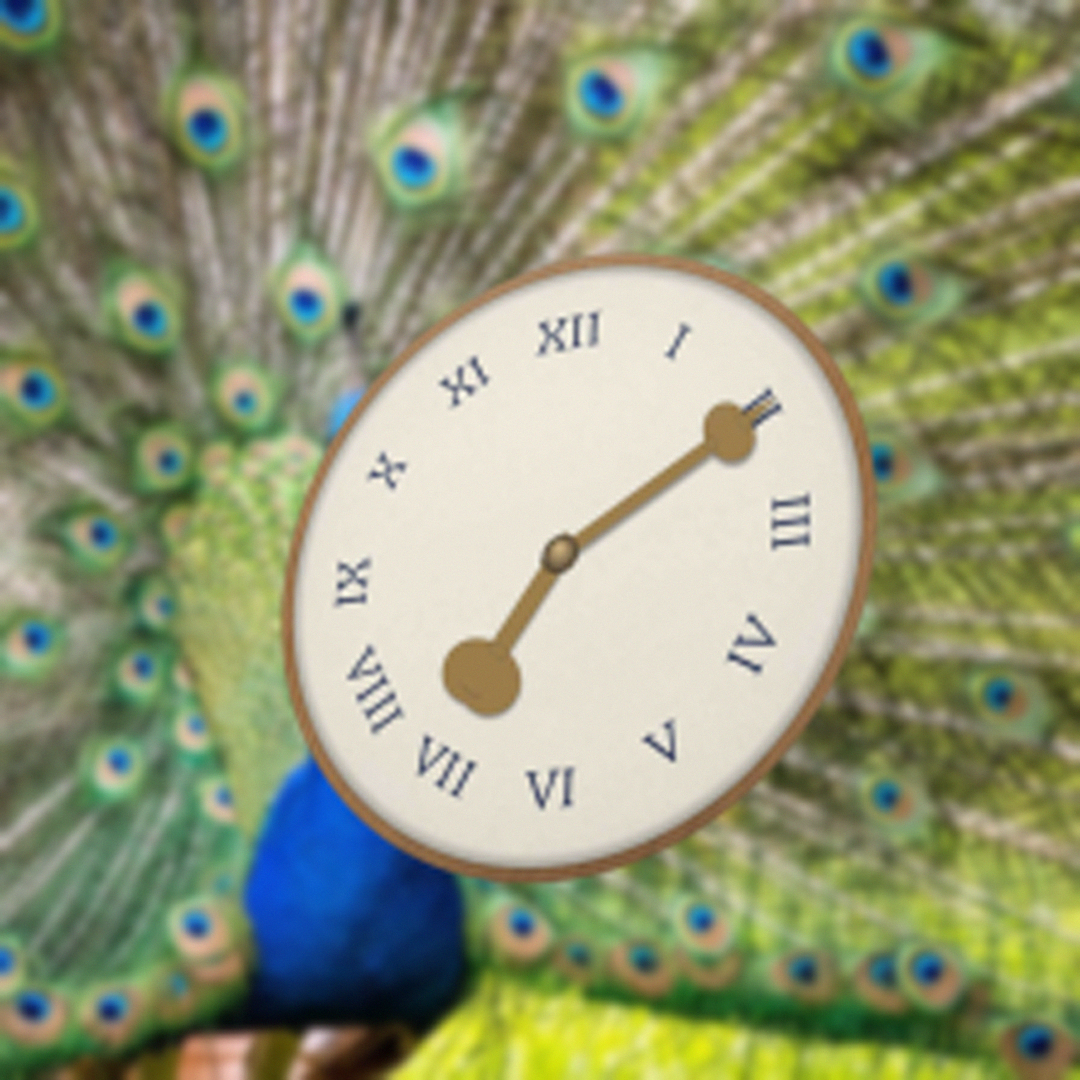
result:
7,10
